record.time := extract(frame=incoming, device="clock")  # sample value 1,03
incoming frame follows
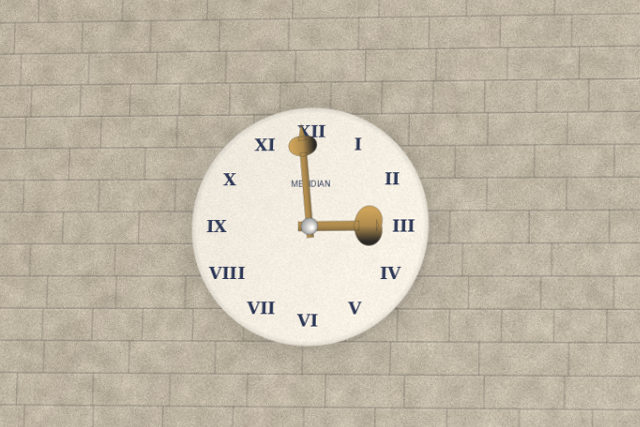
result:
2,59
